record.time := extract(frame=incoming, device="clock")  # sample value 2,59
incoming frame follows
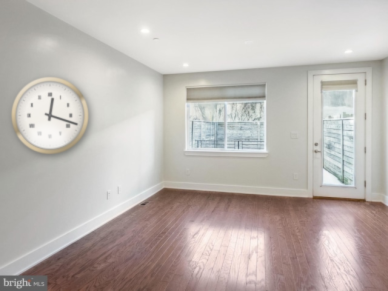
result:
12,18
